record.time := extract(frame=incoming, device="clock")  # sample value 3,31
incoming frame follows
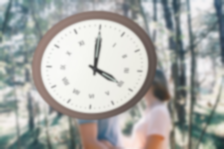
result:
4,00
